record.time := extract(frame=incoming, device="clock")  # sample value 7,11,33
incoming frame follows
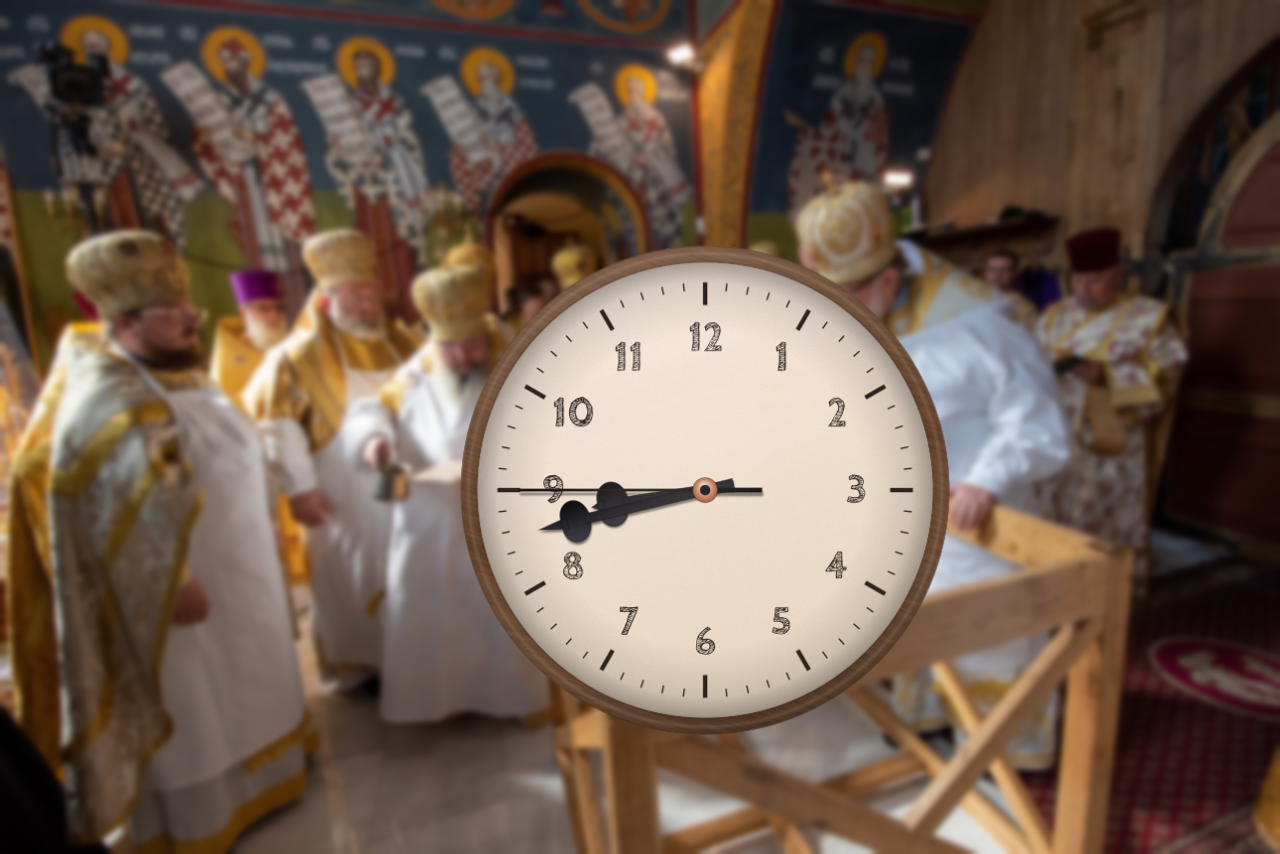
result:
8,42,45
